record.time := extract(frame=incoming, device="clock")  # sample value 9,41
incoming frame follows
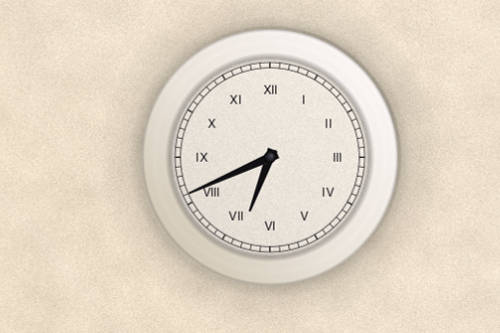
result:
6,41
